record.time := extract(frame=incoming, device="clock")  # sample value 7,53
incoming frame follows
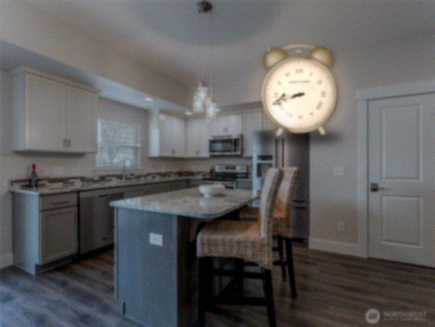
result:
8,42
